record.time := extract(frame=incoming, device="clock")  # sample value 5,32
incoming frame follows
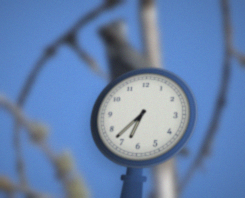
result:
6,37
